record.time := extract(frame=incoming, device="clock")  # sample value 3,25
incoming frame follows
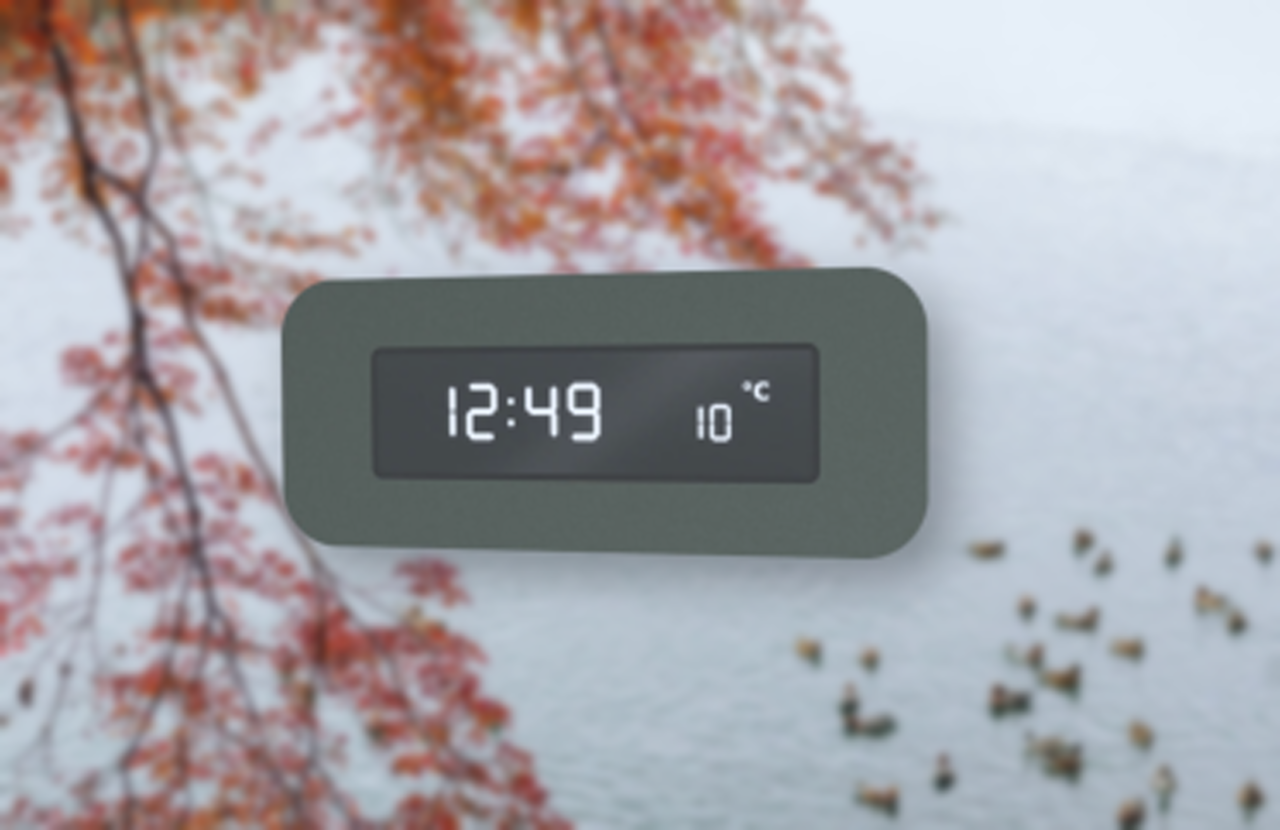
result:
12,49
